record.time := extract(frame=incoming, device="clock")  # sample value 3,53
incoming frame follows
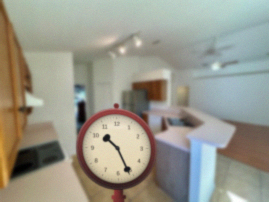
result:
10,26
